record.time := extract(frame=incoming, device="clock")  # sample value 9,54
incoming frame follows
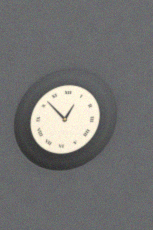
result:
12,52
